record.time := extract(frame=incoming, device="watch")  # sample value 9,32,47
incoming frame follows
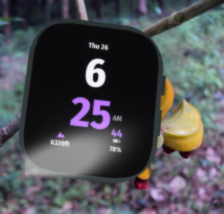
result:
6,25,44
